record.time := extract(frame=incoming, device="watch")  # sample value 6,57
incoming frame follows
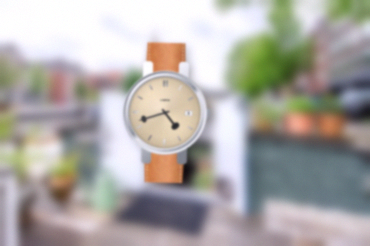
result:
4,42
